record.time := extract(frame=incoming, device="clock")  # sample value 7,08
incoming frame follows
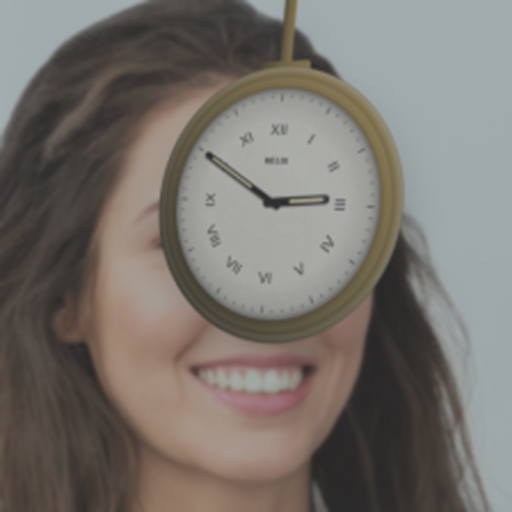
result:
2,50
